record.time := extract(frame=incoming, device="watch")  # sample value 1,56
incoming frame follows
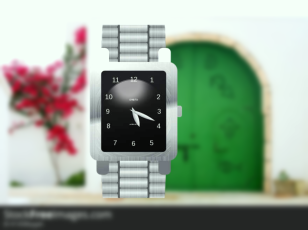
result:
5,19
